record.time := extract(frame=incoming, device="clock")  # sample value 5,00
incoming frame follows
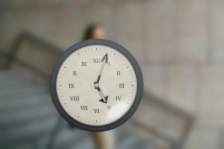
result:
5,03
